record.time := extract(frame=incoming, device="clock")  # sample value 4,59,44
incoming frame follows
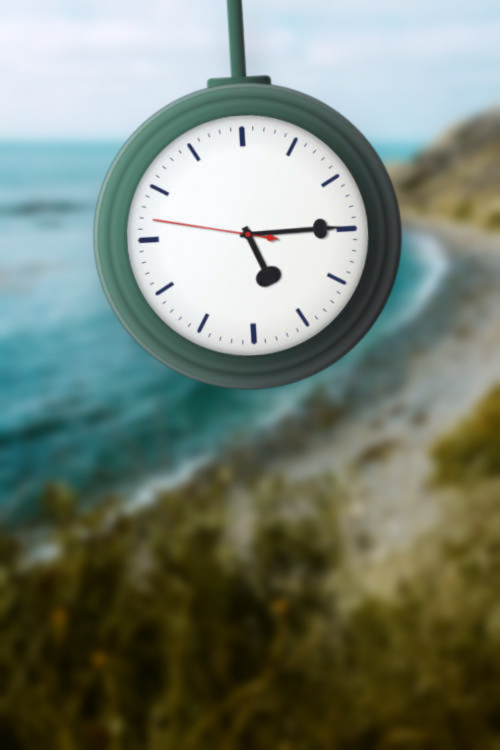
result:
5,14,47
